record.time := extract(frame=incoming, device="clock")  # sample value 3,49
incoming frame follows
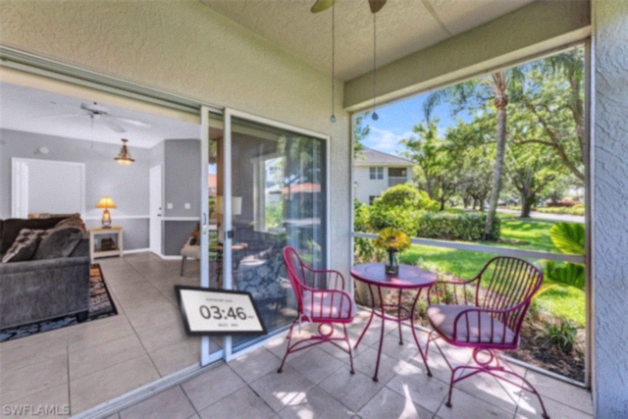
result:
3,46
